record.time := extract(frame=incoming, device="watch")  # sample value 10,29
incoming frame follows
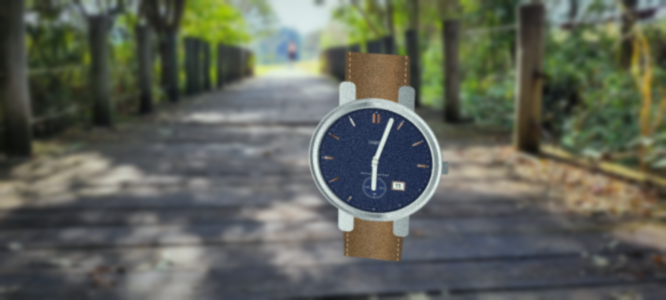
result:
6,03
